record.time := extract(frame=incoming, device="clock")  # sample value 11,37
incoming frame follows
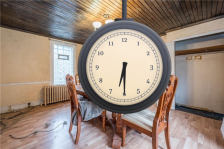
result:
6,30
